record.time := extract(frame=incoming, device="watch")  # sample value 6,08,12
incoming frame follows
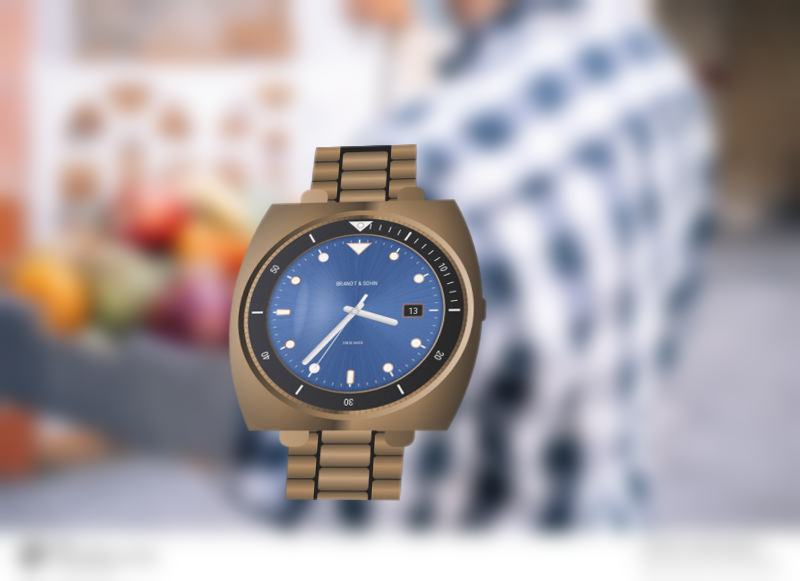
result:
3,36,35
